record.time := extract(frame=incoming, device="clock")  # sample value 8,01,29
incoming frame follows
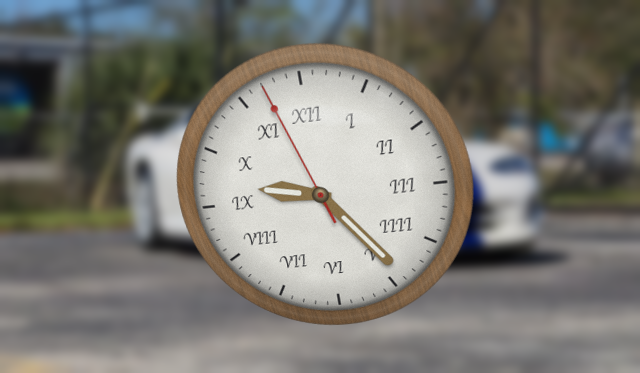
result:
9,23,57
